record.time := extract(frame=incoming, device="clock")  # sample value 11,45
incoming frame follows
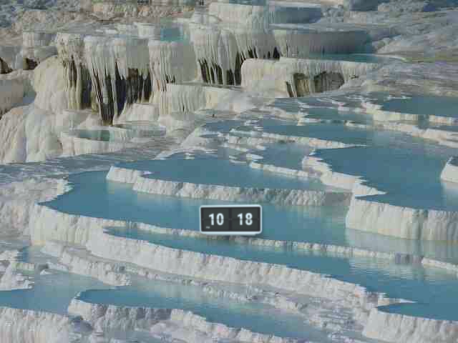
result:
10,18
